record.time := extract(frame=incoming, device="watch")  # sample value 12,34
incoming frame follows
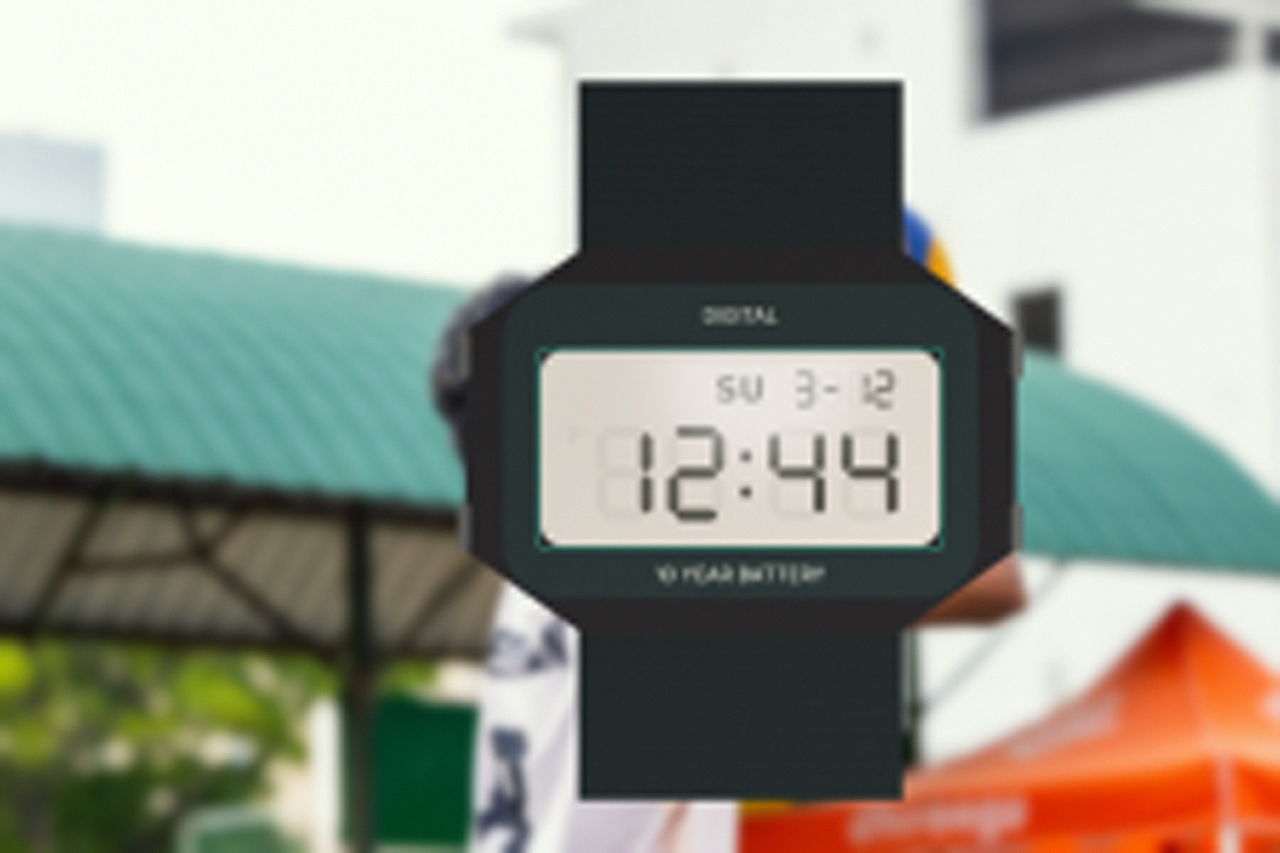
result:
12,44
